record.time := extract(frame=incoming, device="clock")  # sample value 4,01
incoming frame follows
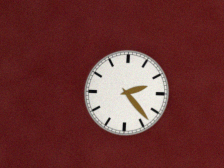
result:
2,23
